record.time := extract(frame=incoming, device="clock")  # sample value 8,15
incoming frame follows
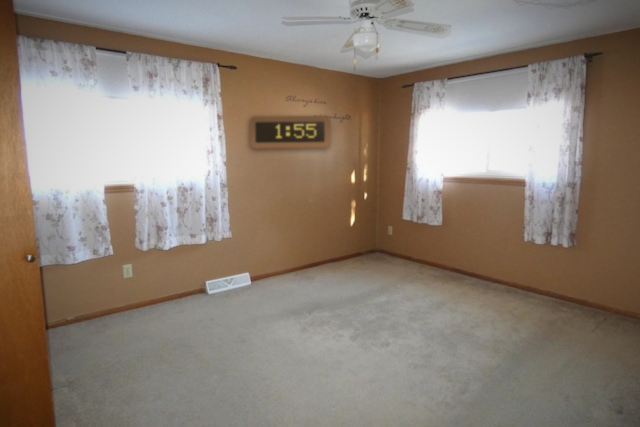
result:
1,55
